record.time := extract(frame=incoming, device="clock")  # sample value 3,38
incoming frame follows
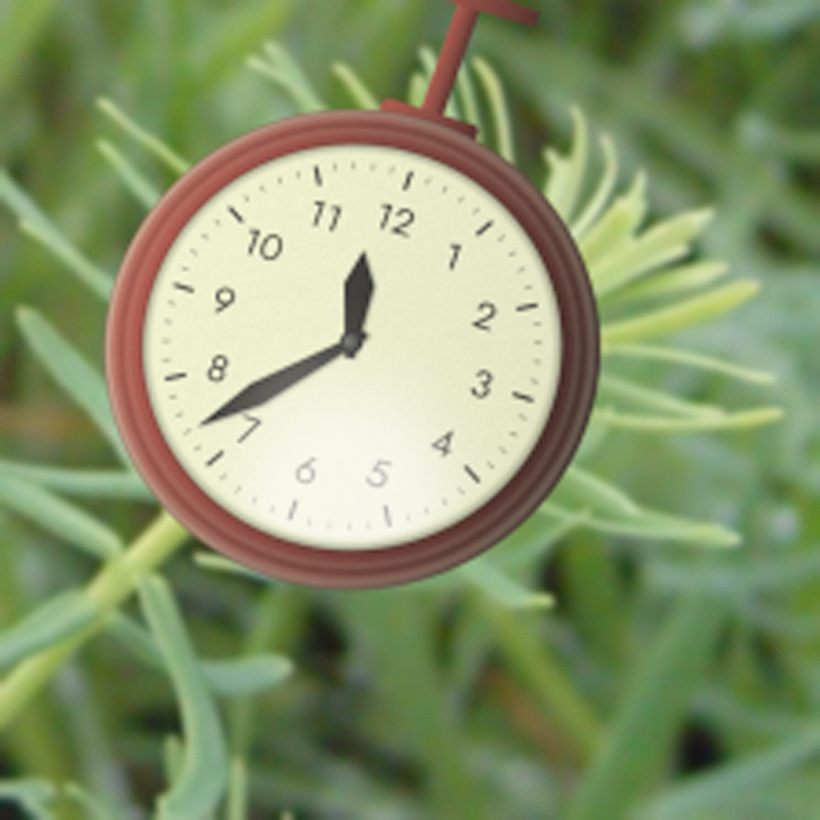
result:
11,37
